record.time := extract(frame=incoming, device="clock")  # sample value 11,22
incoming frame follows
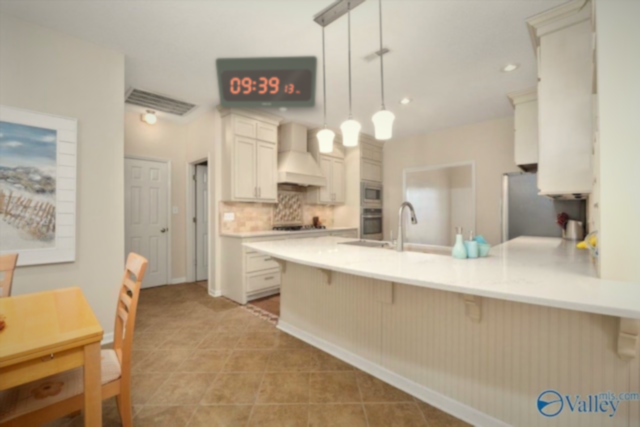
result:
9,39
